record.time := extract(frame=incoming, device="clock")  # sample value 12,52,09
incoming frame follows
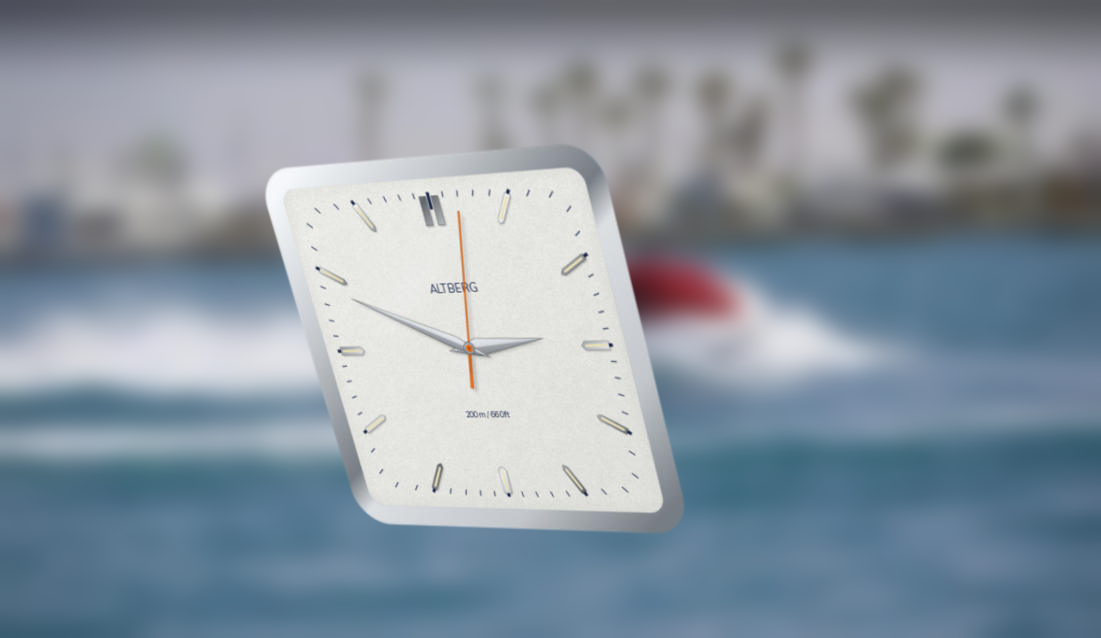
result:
2,49,02
